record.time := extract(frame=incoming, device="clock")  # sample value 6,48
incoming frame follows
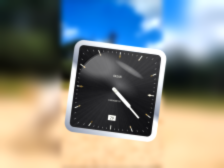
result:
4,22
